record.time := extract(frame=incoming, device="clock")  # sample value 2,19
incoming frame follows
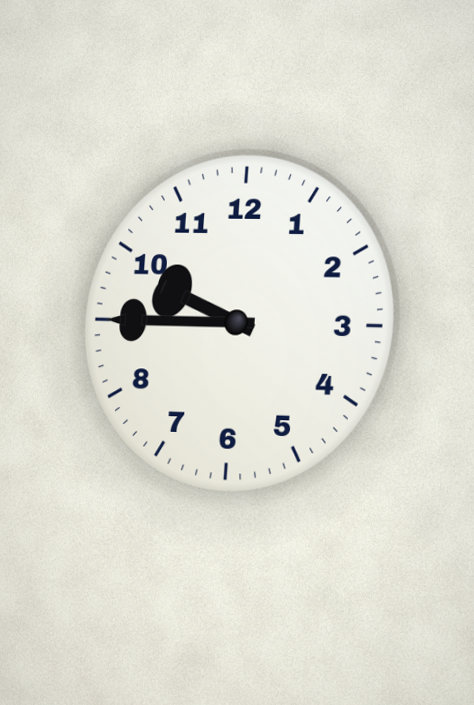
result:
9,45
